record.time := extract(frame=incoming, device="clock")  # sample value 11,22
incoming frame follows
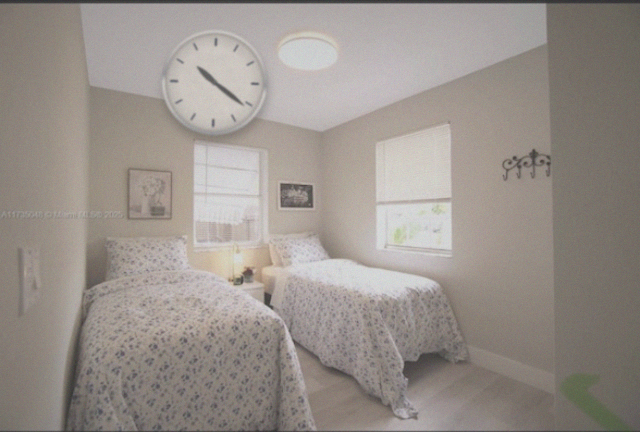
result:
10,21
